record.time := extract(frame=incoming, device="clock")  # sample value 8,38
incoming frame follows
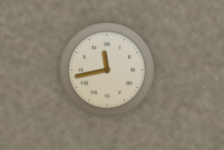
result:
11,43
